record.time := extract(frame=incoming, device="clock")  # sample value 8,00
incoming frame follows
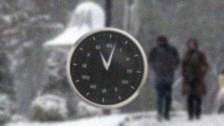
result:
11,02
